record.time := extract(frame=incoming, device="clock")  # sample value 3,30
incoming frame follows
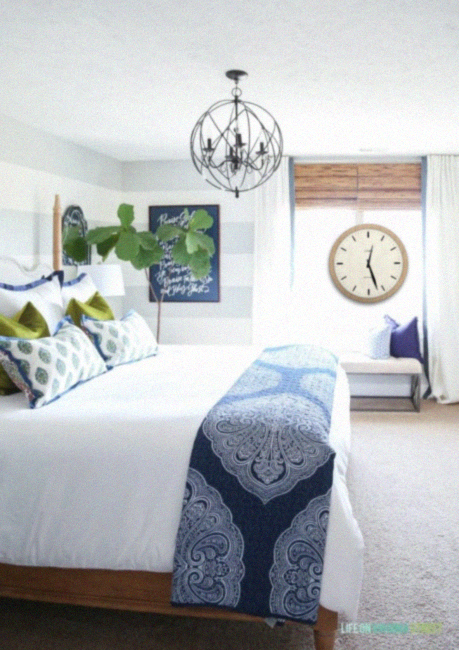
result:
12,27
